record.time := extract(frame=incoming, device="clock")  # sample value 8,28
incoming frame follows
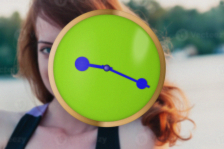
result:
9,19
